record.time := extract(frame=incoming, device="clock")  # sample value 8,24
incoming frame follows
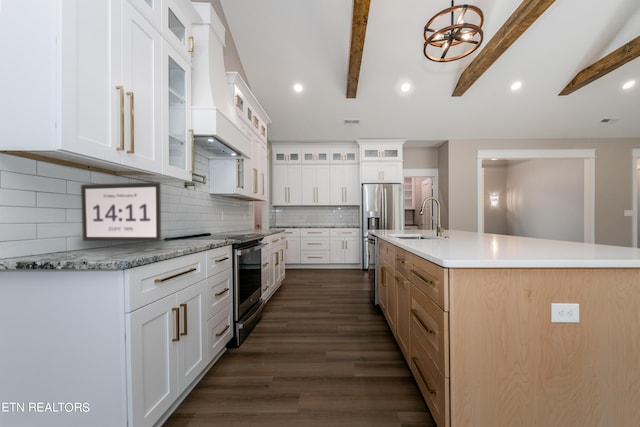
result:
14,11
